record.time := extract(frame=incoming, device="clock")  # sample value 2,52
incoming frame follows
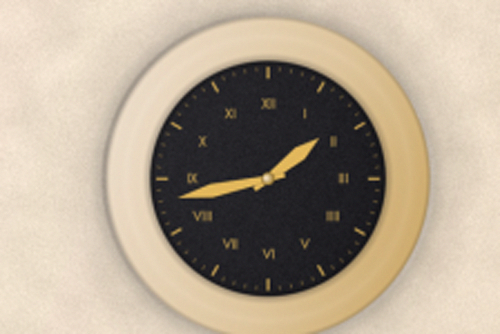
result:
1,43
